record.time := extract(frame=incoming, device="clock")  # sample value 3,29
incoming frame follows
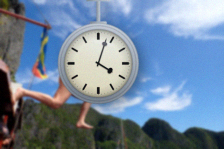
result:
4,03
